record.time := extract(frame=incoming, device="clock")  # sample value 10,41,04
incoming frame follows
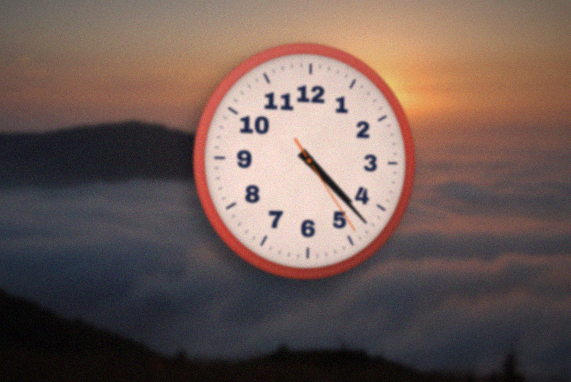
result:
4,22,24
